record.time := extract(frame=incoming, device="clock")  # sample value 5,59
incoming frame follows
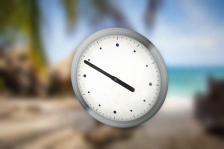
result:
3,49
